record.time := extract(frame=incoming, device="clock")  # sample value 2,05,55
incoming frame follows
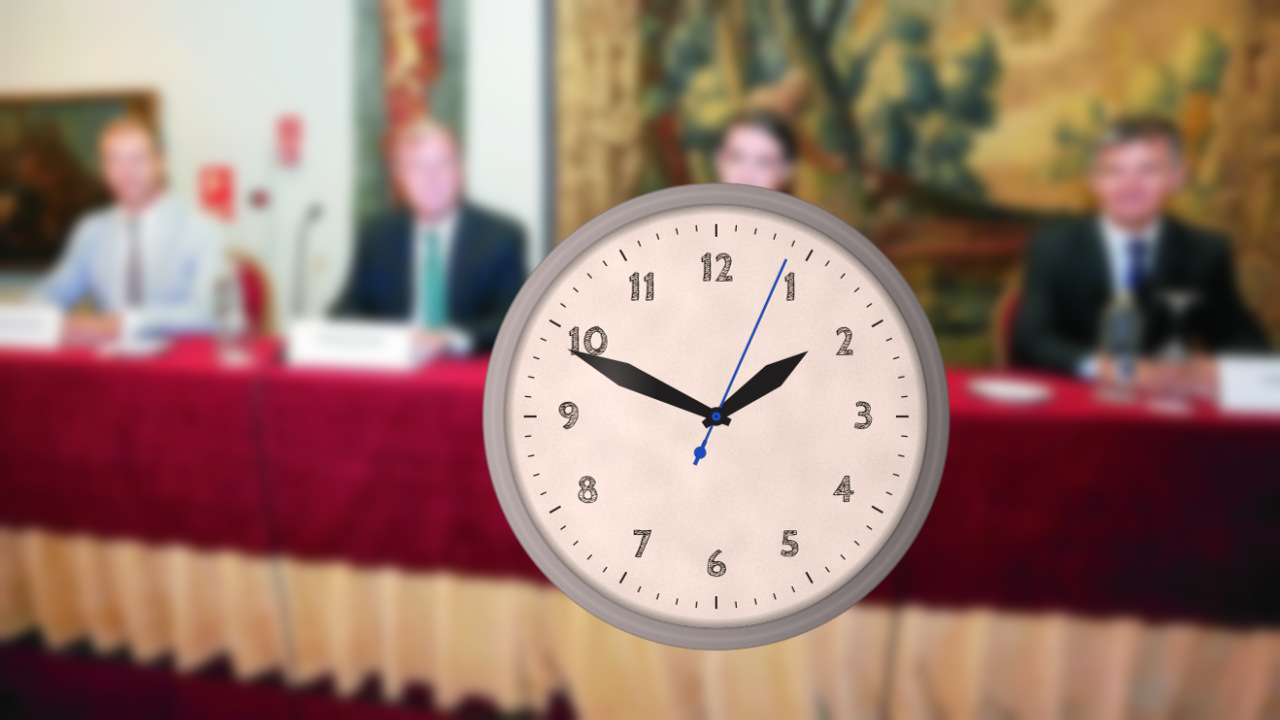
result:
1,49,04
